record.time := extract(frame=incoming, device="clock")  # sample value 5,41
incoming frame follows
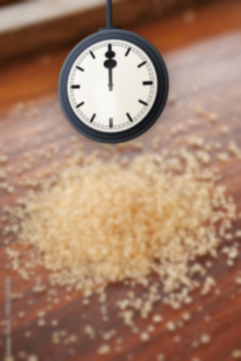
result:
12,00
